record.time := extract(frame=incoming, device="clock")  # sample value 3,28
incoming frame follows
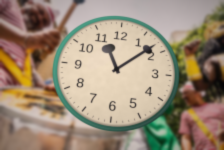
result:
11,08
